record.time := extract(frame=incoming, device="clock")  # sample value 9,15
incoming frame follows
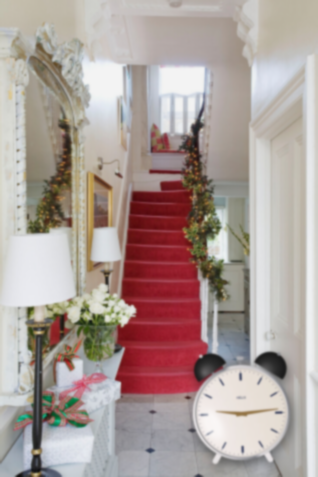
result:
9,14
